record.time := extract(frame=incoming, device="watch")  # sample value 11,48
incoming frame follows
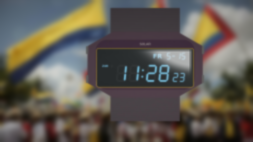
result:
11,28
